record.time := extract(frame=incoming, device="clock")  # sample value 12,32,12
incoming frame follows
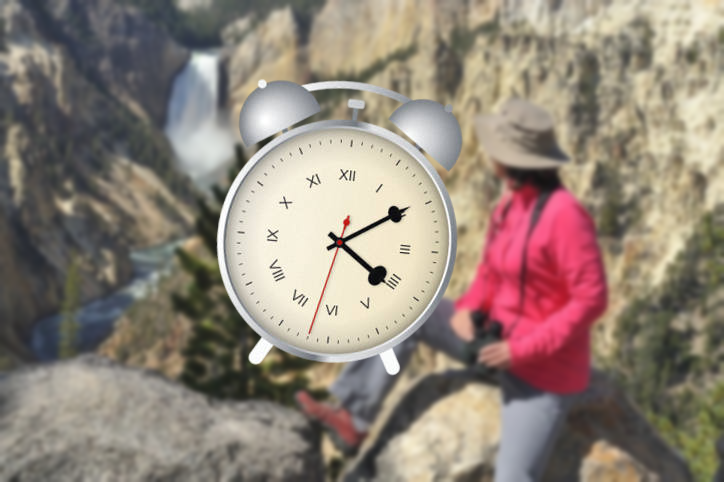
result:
4,09,32
